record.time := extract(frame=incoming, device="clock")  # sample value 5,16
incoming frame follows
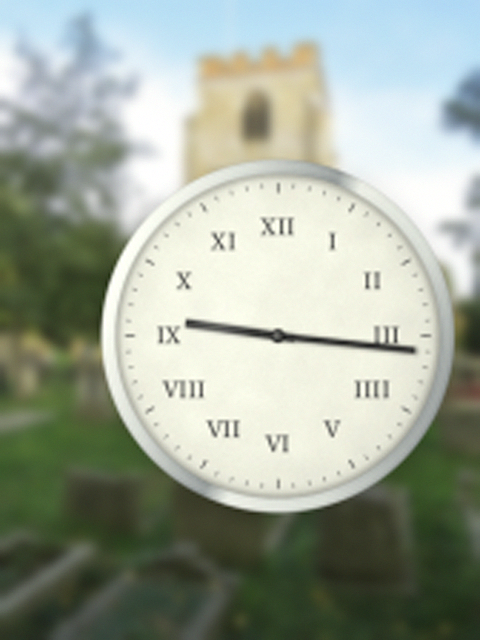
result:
9,16
